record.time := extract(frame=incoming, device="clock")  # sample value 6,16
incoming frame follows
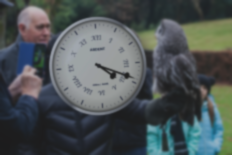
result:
4,19
